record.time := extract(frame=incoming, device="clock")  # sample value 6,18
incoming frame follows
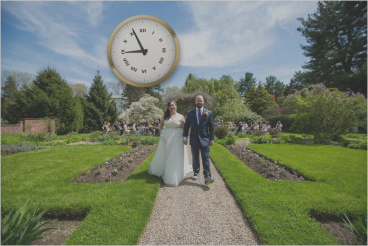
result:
8,56
